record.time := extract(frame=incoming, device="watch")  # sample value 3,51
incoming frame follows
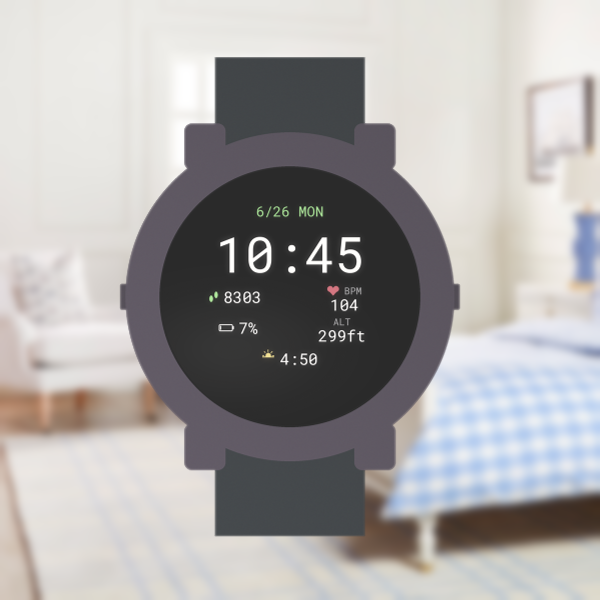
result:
10,45
